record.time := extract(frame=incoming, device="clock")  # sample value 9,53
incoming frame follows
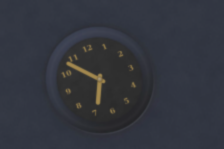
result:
6,53
